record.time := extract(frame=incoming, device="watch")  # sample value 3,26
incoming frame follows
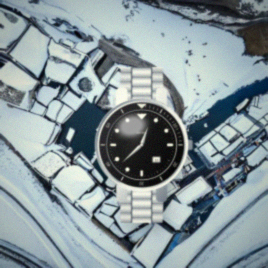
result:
12,38
